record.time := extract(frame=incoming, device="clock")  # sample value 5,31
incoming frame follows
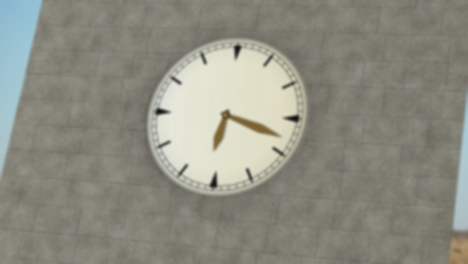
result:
6,18
